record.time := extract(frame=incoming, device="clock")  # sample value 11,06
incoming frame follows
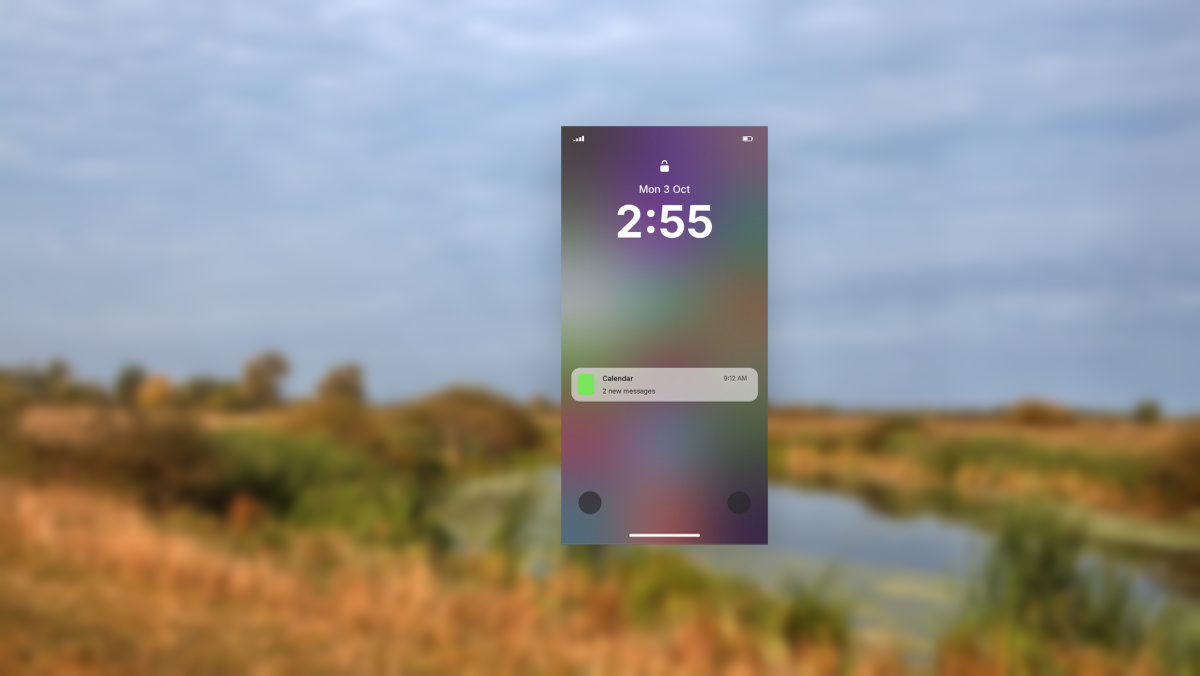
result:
2,55
